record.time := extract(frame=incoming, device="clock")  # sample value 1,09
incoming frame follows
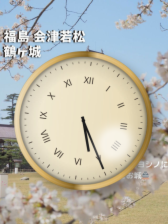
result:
5,25
